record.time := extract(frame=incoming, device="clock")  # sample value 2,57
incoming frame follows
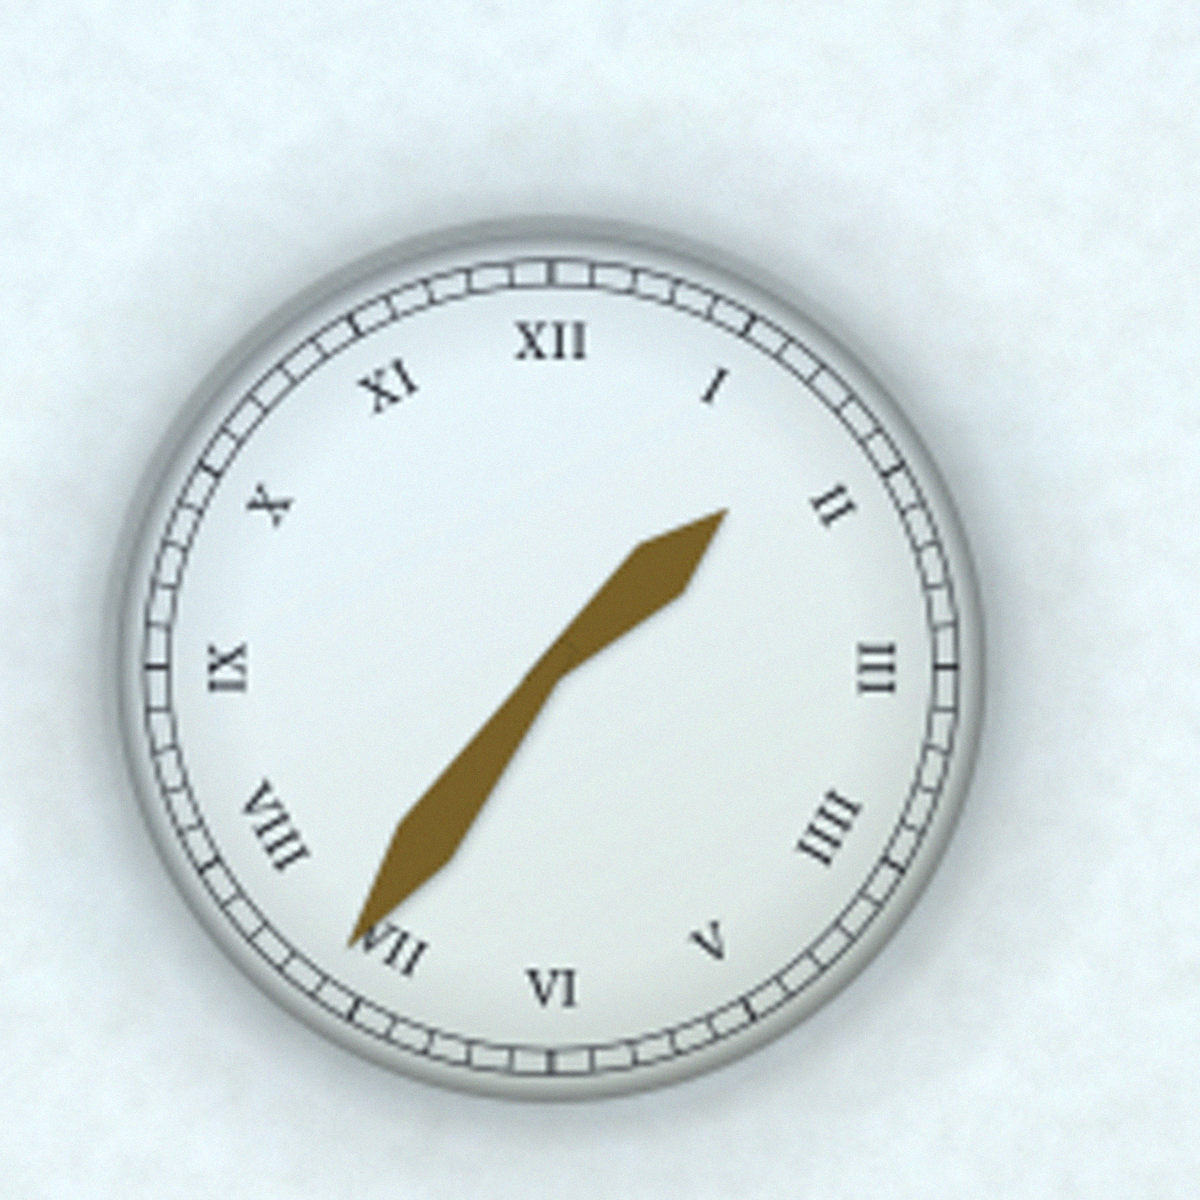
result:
1,36
